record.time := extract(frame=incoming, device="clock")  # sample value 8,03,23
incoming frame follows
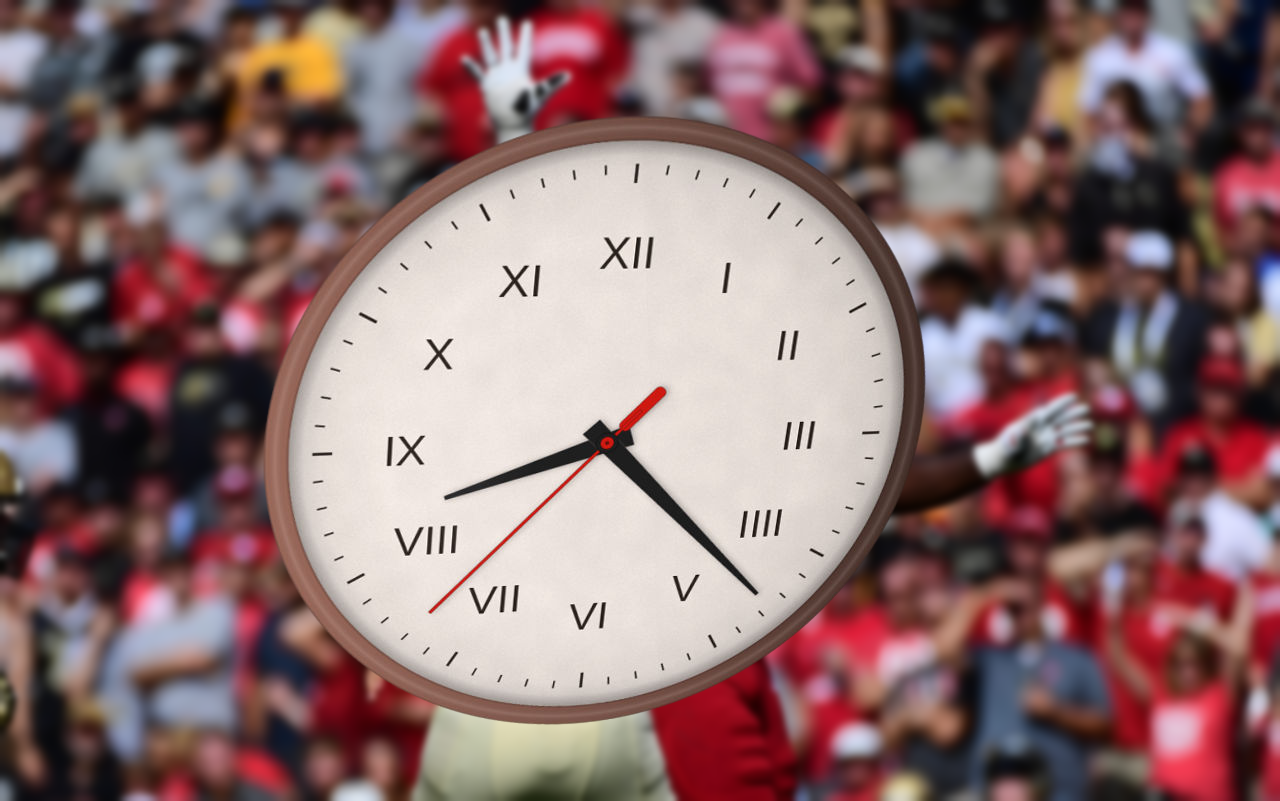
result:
8,22,37
